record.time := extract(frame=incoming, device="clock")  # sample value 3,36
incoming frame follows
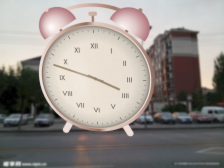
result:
3,48
